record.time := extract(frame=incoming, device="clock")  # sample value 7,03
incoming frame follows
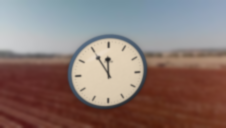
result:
11,55
